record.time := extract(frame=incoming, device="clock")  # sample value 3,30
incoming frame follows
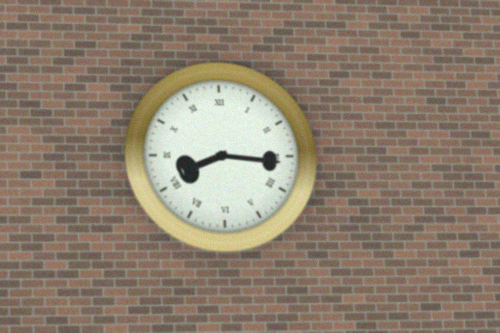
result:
8,16
